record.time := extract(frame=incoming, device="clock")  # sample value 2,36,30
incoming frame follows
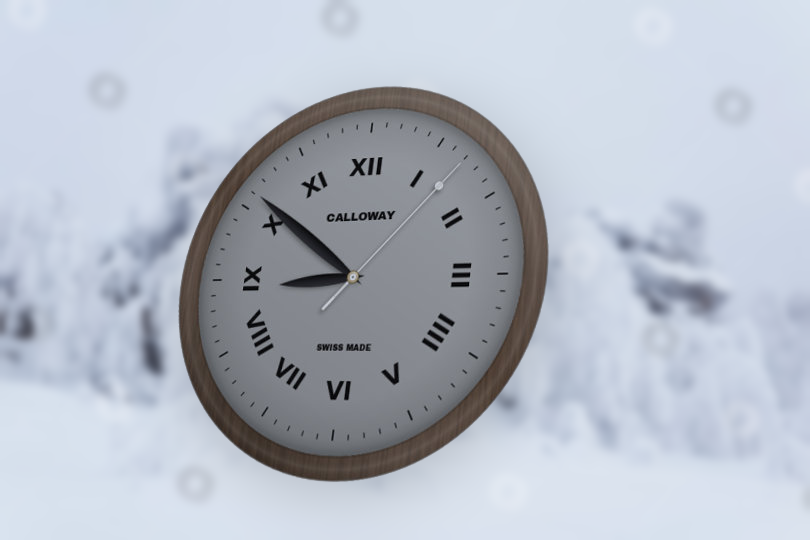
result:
8,51,07
